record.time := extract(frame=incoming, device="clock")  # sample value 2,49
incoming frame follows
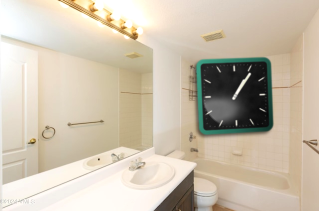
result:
1,06
